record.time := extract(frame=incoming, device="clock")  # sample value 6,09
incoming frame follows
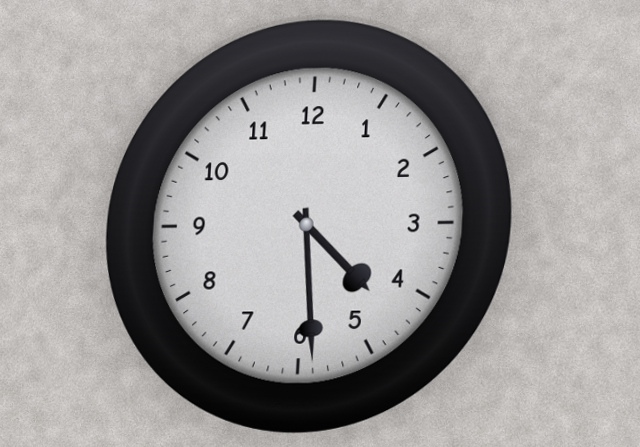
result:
4,29
